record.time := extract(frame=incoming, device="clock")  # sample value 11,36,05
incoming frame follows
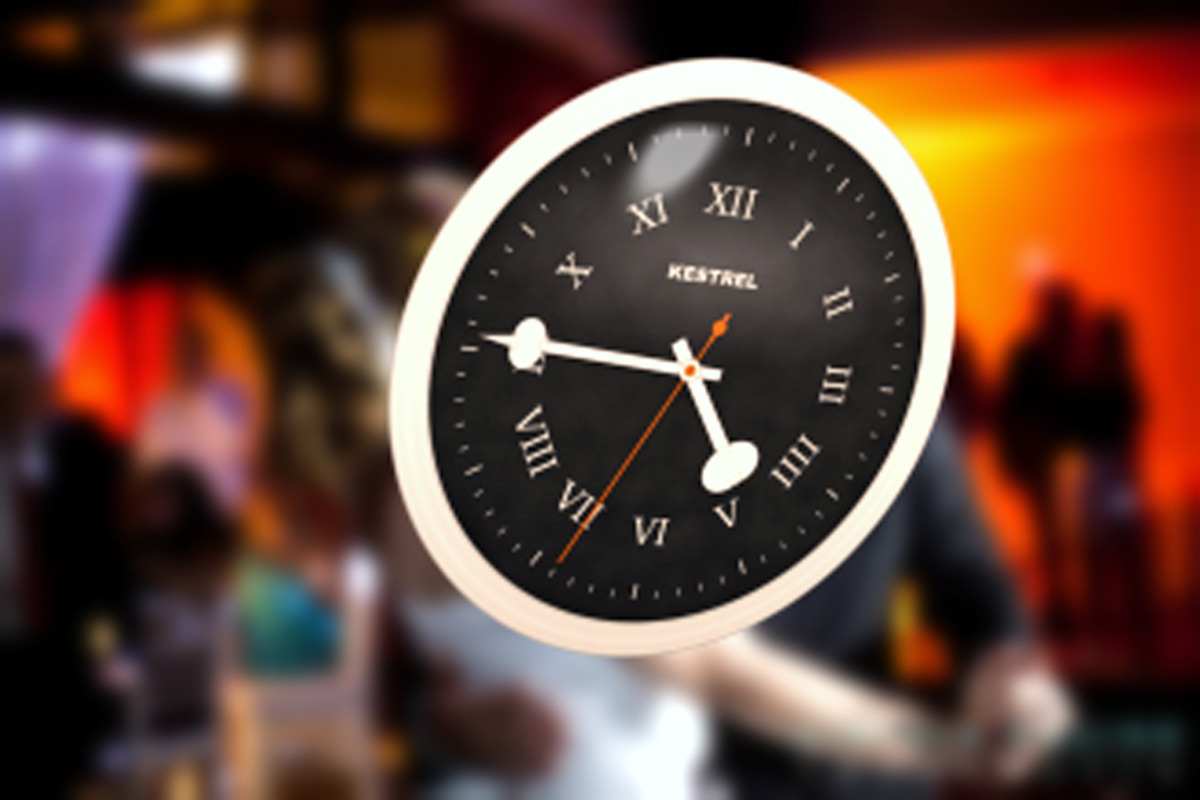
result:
4,45,34
